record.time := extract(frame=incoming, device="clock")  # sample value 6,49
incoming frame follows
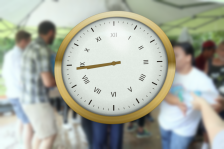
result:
8,44
